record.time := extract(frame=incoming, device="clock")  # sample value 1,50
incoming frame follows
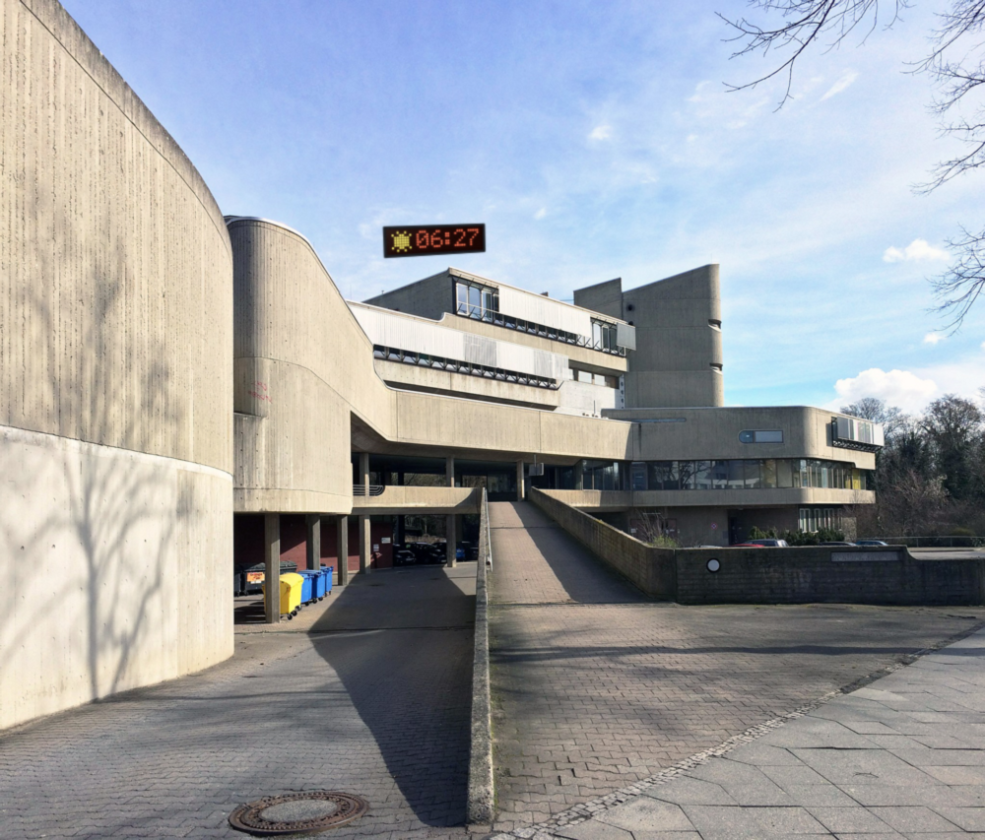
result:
6,27
